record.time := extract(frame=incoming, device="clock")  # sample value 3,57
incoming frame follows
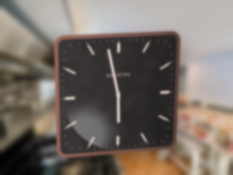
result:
5,58
